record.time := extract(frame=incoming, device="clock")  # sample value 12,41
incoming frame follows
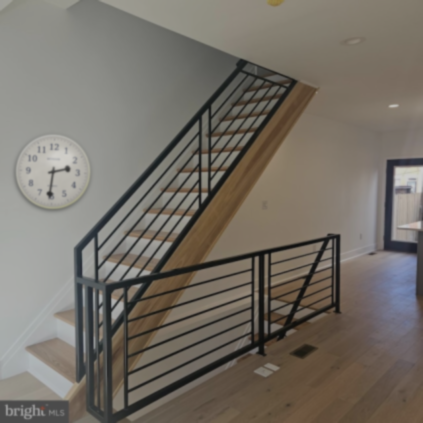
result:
2,31
